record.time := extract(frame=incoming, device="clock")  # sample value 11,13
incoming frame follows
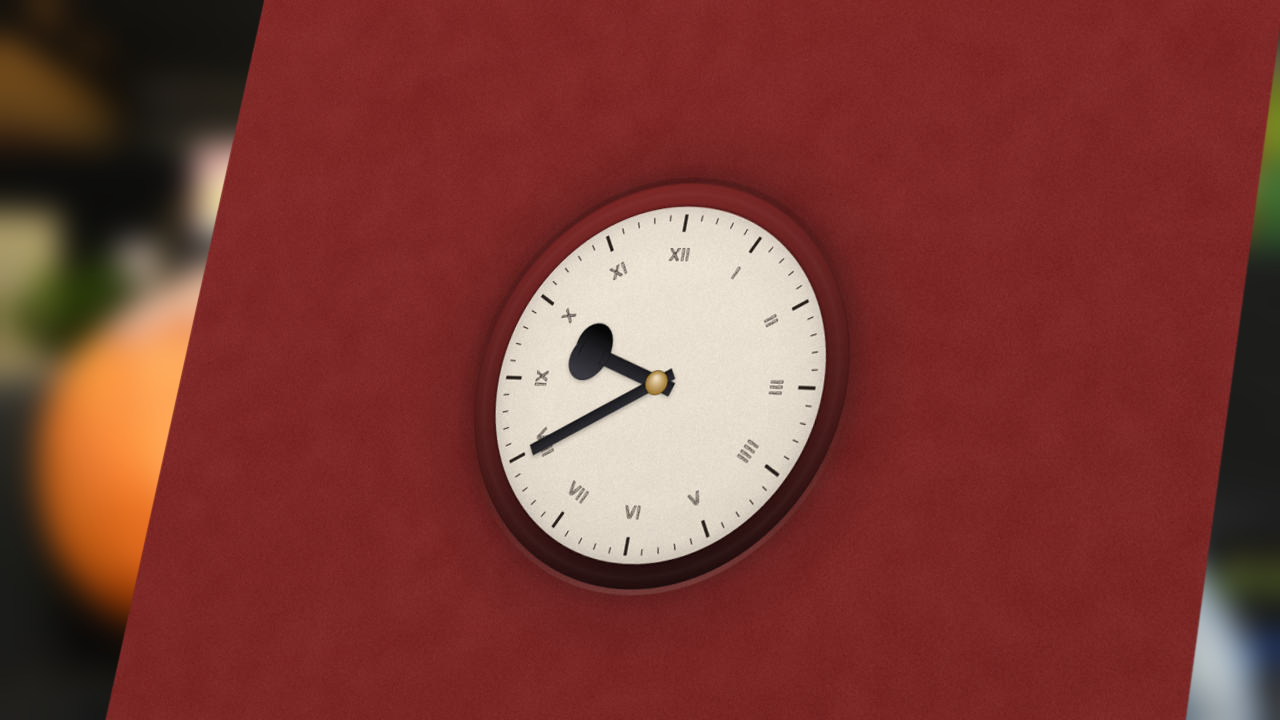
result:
9,40
